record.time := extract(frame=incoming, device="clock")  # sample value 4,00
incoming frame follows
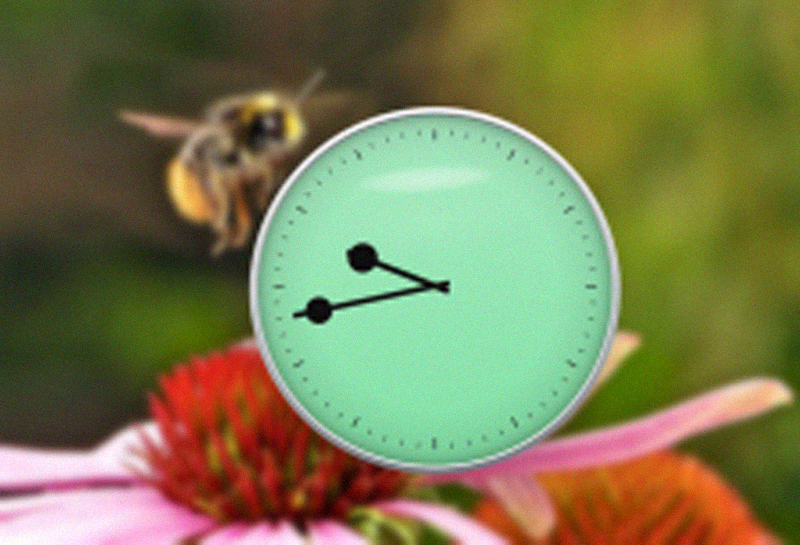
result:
9,43
